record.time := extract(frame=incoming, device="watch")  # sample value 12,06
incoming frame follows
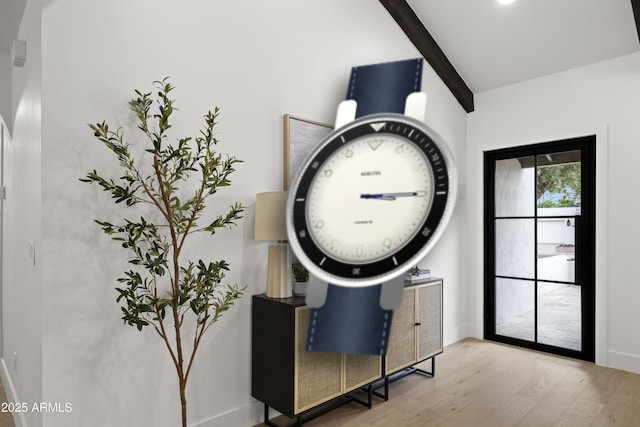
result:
3,15
